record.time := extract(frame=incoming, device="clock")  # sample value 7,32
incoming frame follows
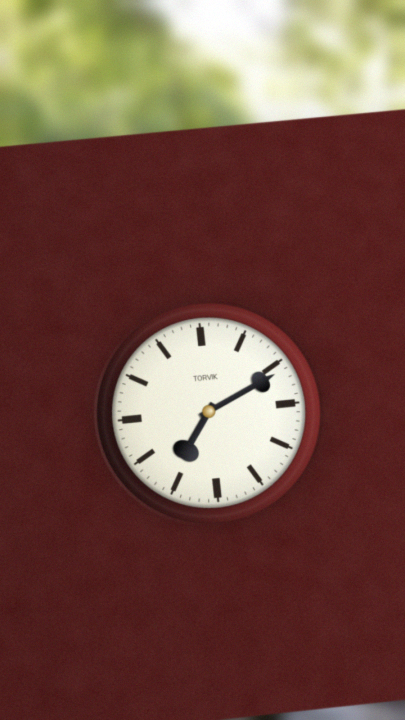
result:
7,11
